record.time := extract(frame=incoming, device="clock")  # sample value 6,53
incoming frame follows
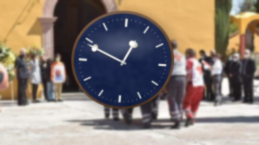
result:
12,49
